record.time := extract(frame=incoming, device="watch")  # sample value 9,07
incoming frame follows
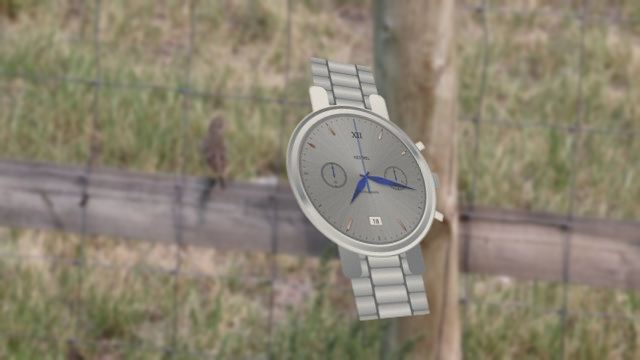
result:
7,17
